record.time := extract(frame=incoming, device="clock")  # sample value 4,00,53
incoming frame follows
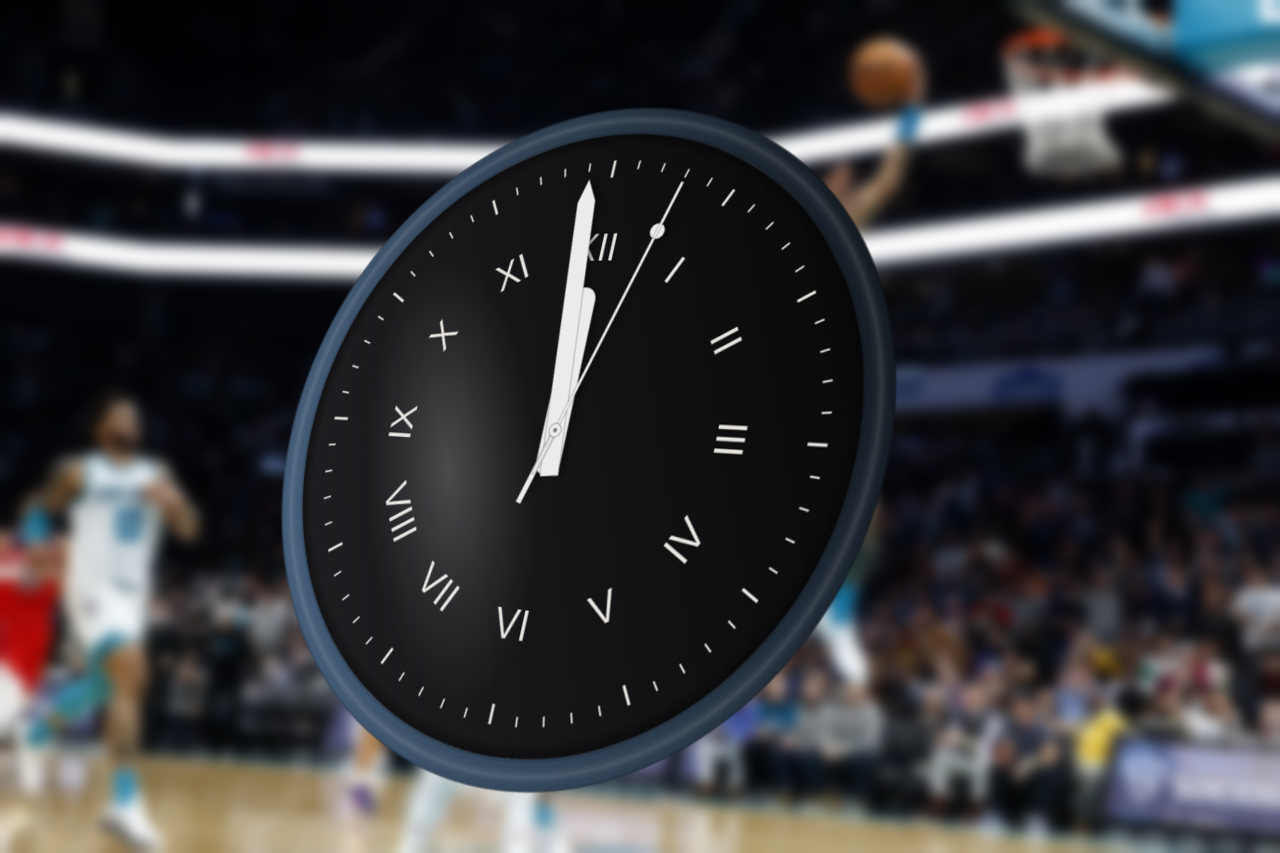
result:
11,59,03
